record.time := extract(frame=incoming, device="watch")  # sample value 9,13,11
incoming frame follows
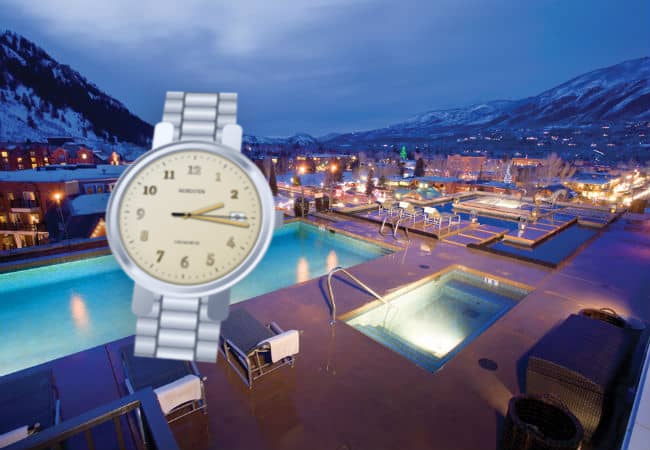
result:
2,16,15
